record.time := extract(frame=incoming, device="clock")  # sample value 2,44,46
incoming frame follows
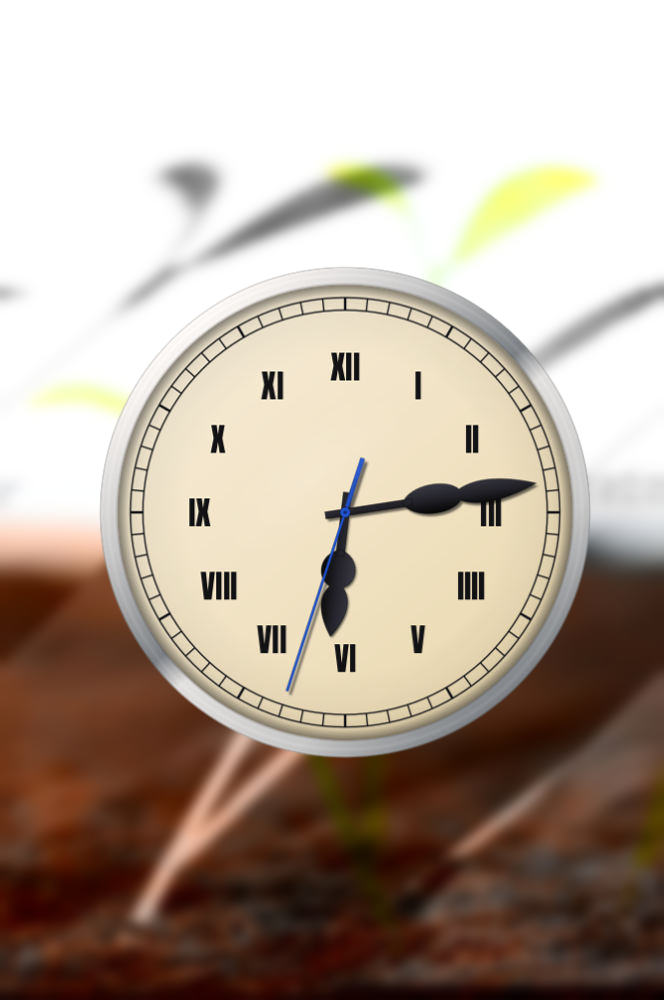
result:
6,13,33
